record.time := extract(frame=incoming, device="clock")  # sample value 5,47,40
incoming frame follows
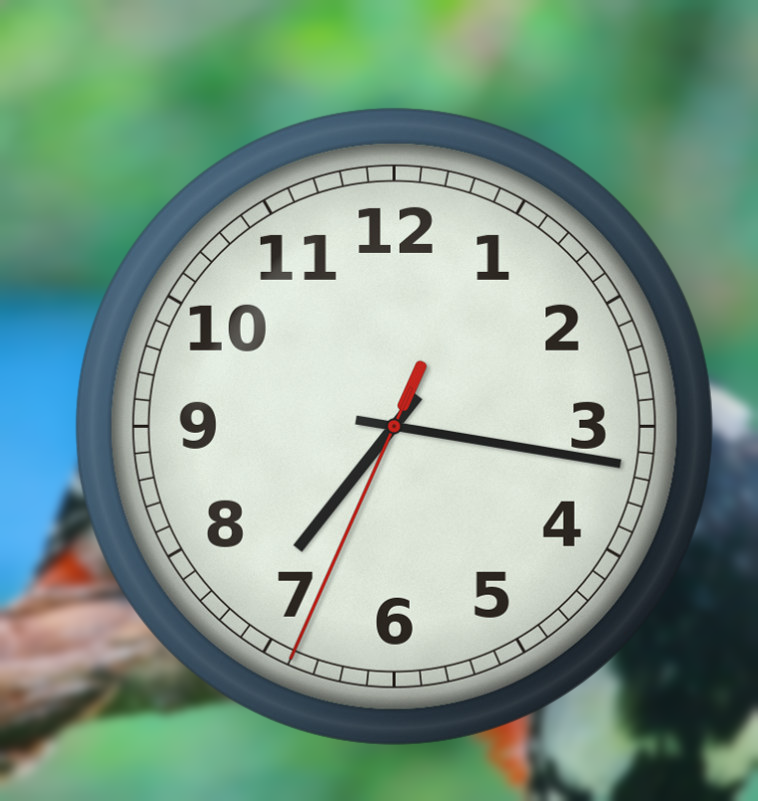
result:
7,16,34
